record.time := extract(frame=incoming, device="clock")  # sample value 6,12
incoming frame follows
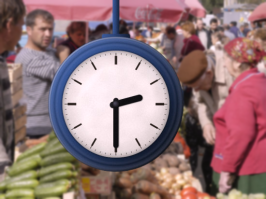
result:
2,30
